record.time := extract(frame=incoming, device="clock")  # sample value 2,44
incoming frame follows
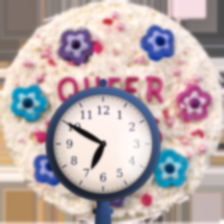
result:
6,50
